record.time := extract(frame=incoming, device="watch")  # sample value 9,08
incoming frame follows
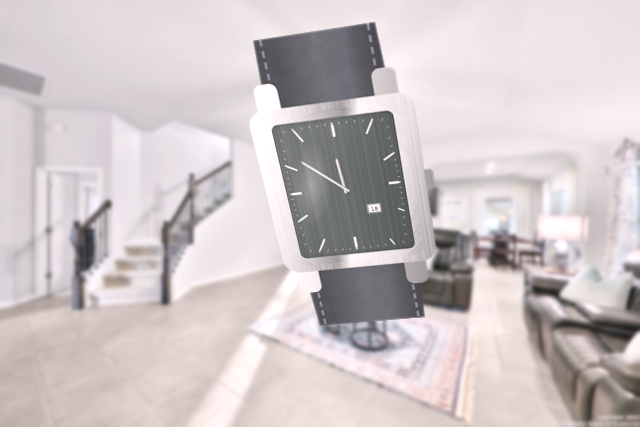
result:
11,52
